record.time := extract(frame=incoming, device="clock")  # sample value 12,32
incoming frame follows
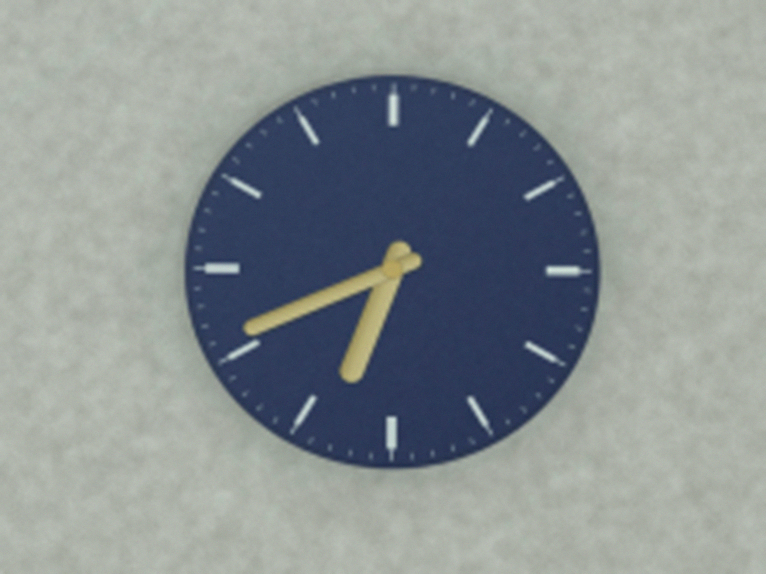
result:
6,41
